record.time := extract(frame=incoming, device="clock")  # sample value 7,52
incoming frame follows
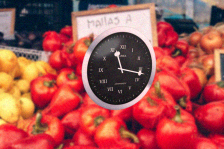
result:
11,17
